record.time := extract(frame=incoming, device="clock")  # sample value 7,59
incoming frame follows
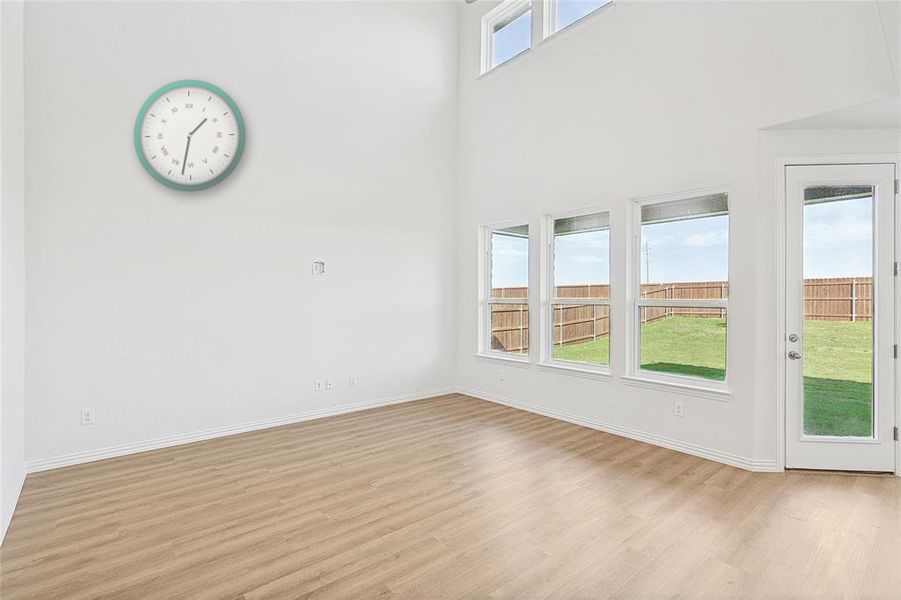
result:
1,32
